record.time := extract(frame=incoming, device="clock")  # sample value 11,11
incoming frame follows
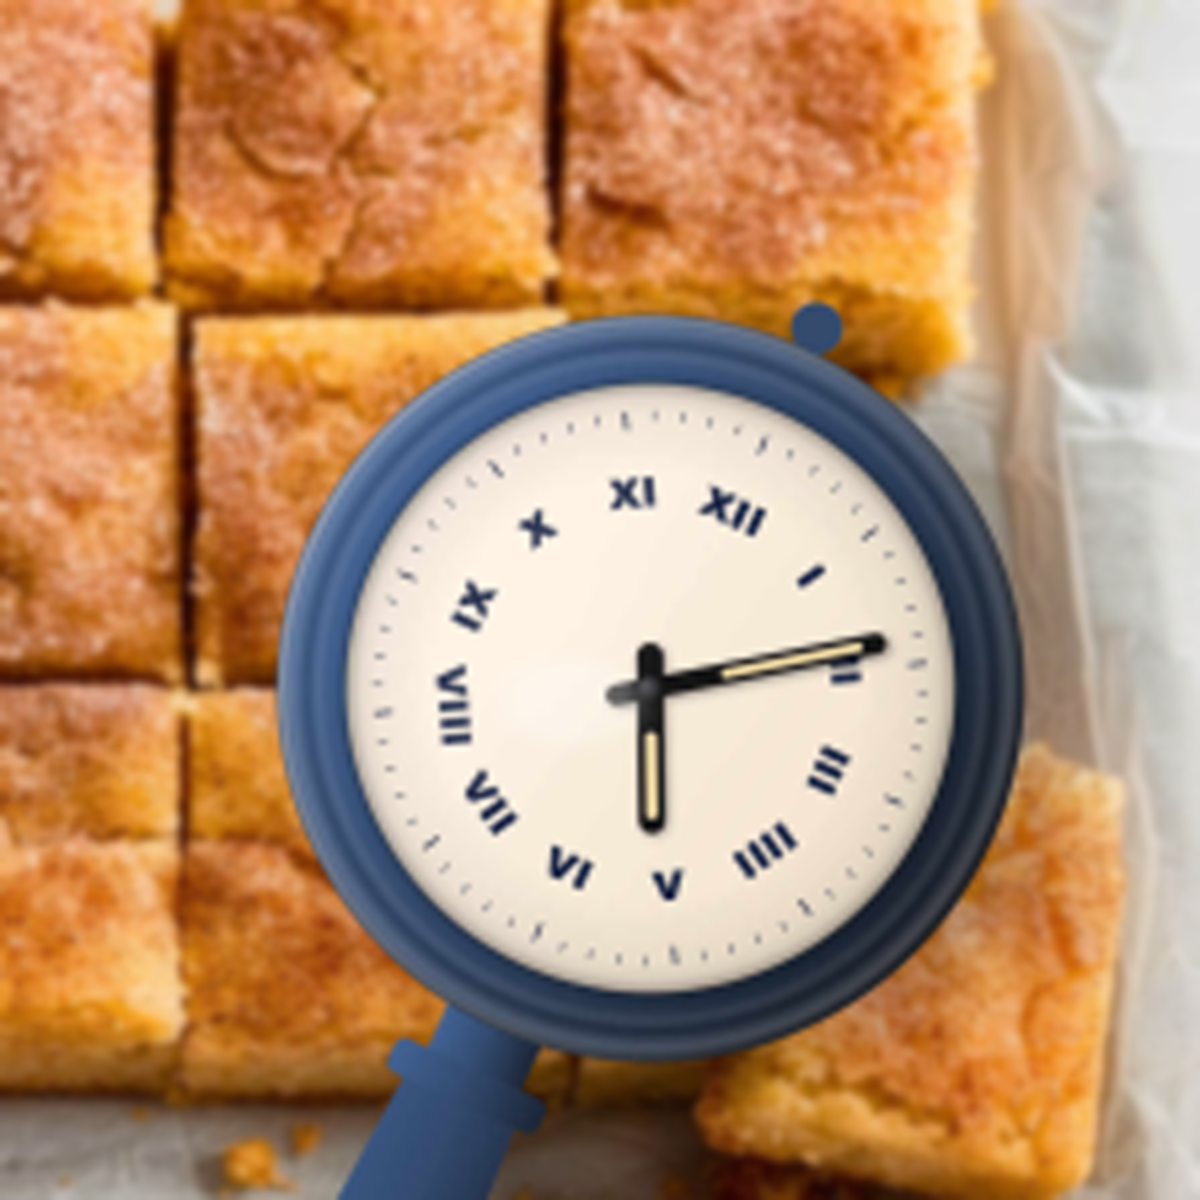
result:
5,09
